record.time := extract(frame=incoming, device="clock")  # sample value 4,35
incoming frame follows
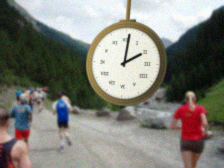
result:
2,01
